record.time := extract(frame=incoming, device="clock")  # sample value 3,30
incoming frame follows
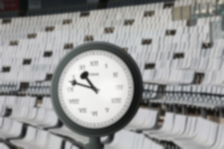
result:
10,48
